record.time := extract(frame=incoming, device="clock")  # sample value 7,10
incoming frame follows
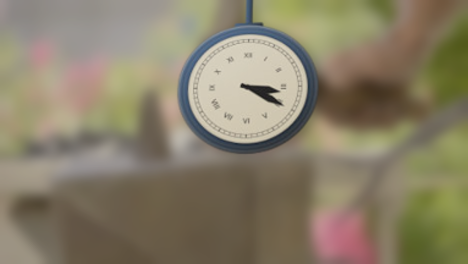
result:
3,20
